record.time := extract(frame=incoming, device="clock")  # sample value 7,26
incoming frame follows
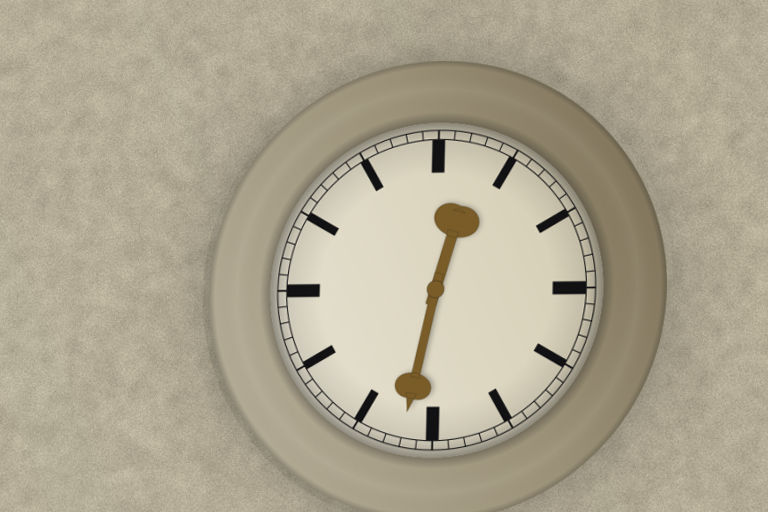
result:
12,32
